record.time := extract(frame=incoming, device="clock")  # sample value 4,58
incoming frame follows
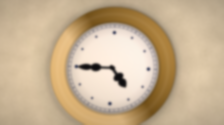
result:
4,45
